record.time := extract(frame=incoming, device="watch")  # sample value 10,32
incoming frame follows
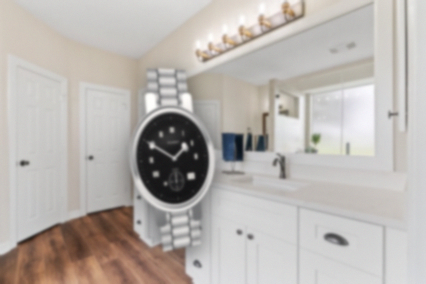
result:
1,50
